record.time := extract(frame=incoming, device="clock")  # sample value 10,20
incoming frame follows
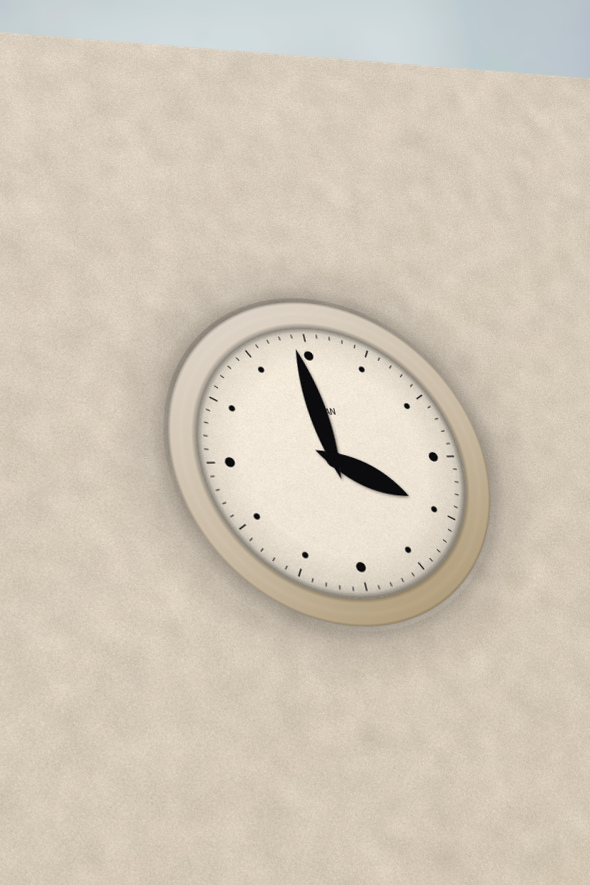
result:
3,59
